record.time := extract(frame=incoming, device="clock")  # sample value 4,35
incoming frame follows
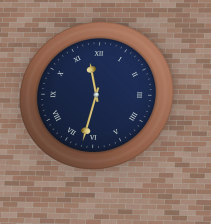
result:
11,32
